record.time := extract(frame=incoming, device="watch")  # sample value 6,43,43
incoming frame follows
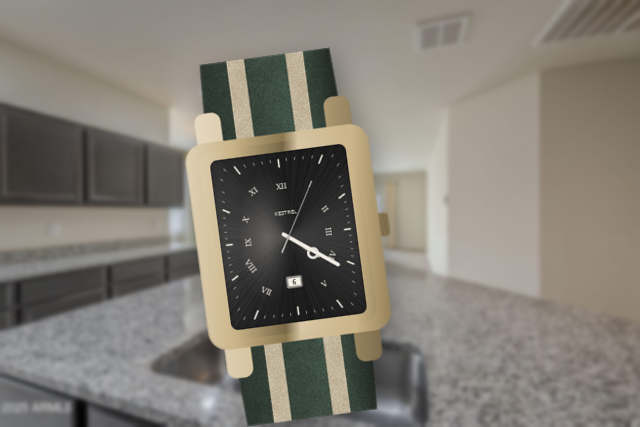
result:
4,21,05
